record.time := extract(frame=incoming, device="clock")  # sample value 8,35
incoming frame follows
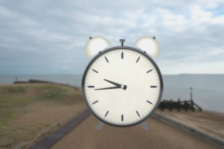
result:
9,44
